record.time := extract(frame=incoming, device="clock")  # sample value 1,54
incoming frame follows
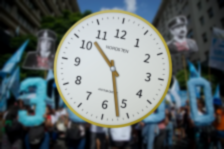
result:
10,27
